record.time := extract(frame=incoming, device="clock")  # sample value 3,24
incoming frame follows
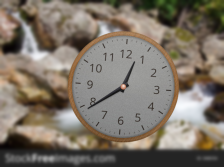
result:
12,39
